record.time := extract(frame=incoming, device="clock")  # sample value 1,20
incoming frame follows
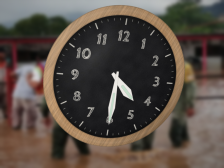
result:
4,30
